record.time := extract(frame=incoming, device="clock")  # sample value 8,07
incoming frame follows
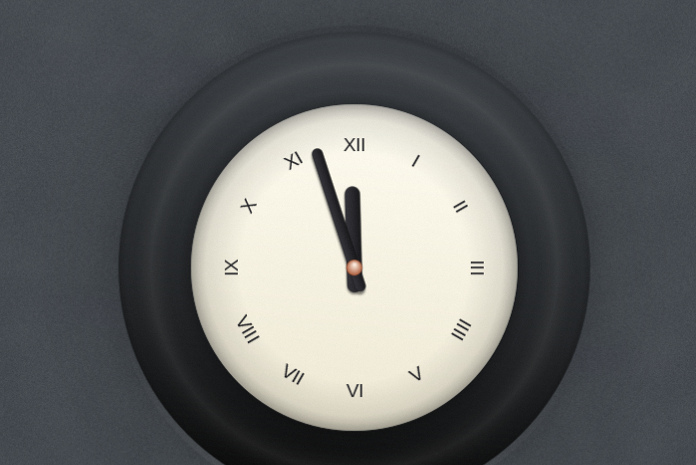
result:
11,57
